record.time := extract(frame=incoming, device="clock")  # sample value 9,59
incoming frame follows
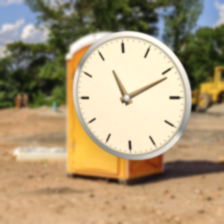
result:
11,11
